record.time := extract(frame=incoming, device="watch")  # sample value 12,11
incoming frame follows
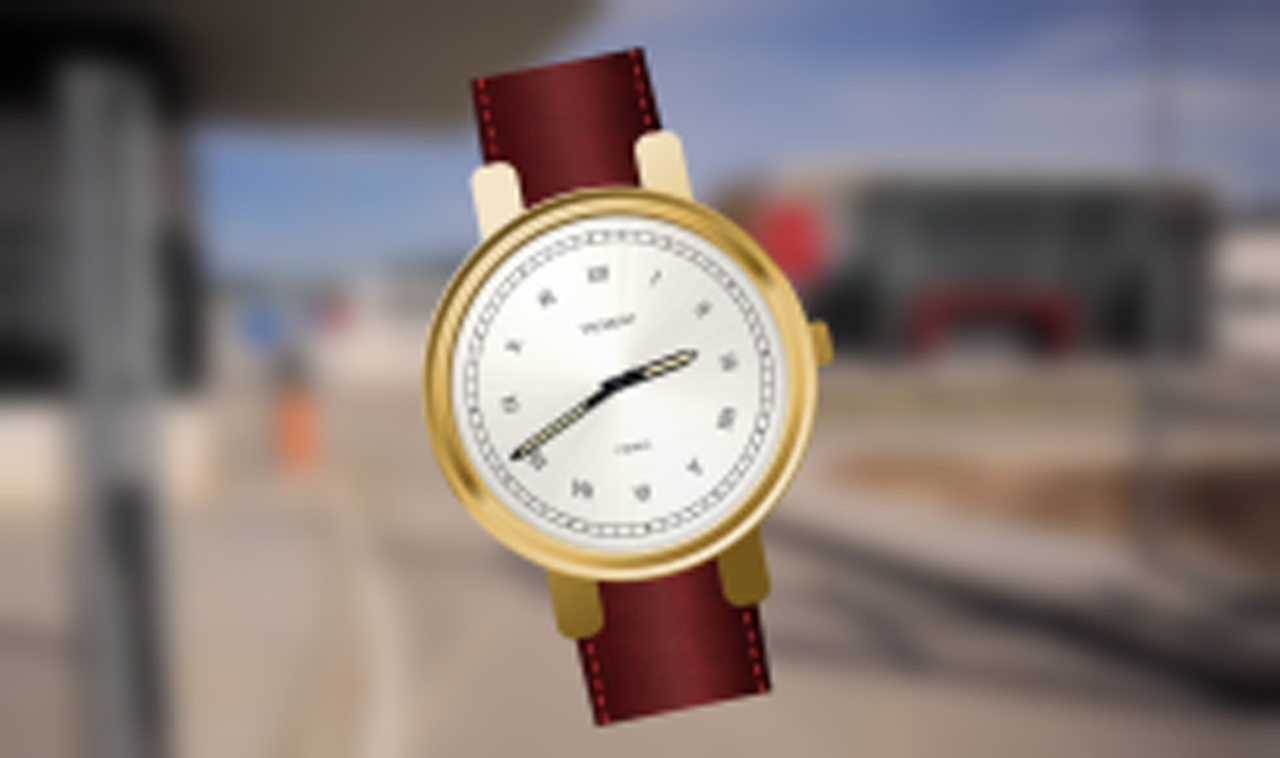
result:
2,41
